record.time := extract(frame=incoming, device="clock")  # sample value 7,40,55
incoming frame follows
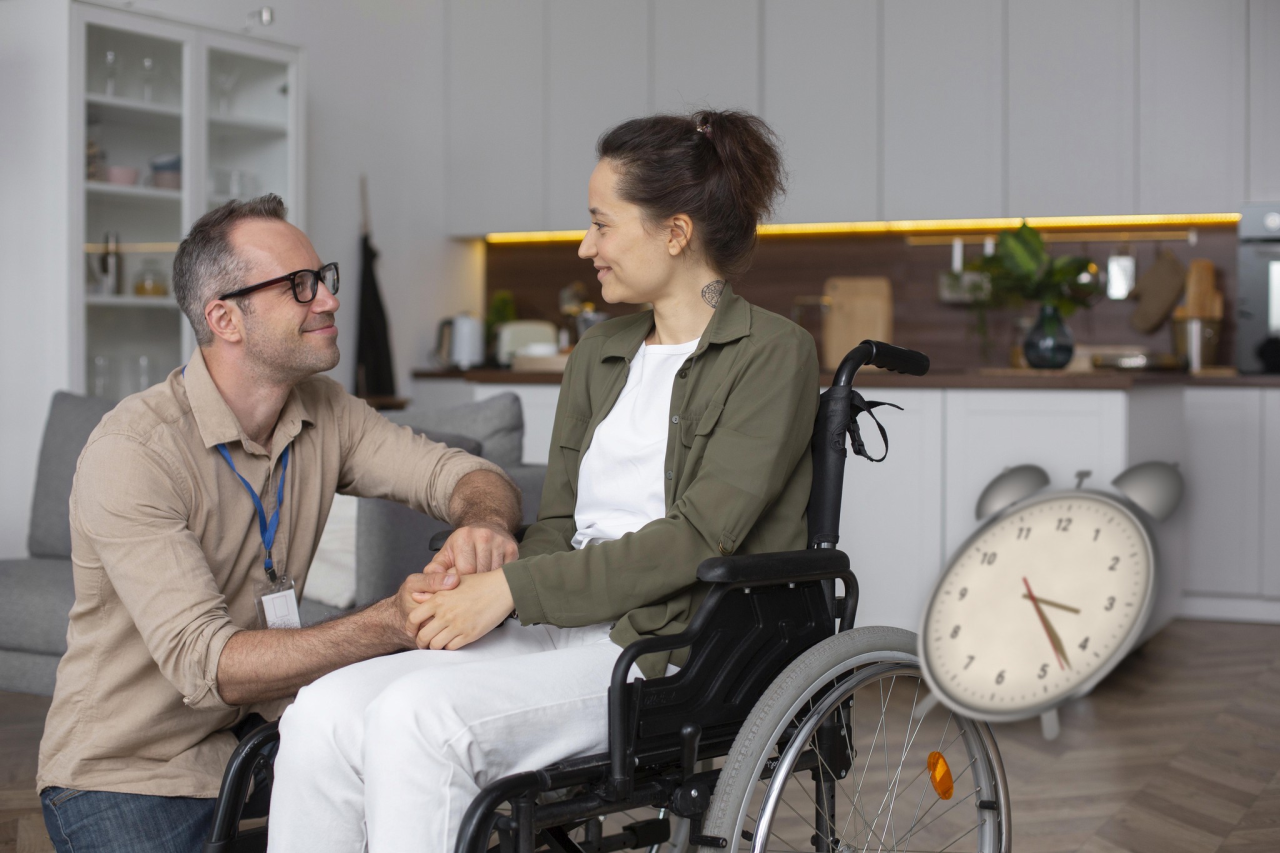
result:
3,22,23
